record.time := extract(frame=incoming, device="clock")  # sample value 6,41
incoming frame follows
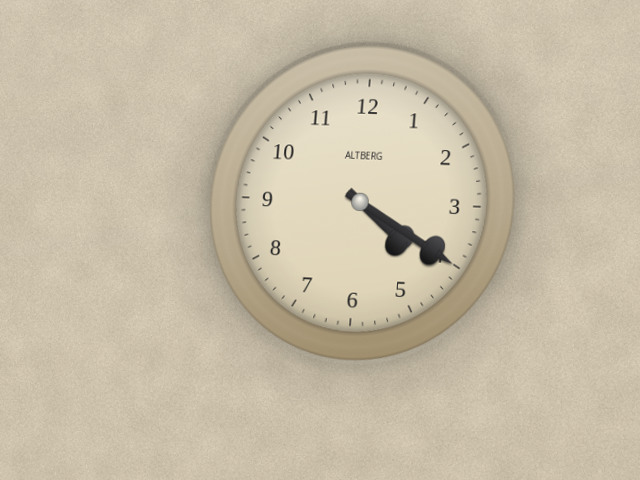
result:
4,20
